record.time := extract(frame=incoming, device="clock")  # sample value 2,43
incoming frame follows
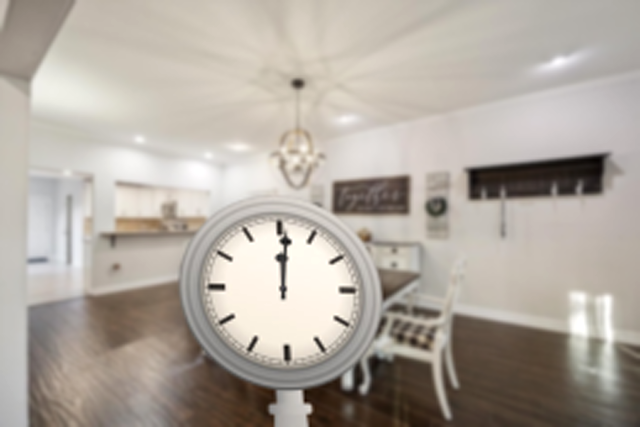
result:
12,01
